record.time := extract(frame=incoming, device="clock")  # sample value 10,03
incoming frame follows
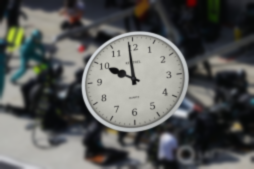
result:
9,59
